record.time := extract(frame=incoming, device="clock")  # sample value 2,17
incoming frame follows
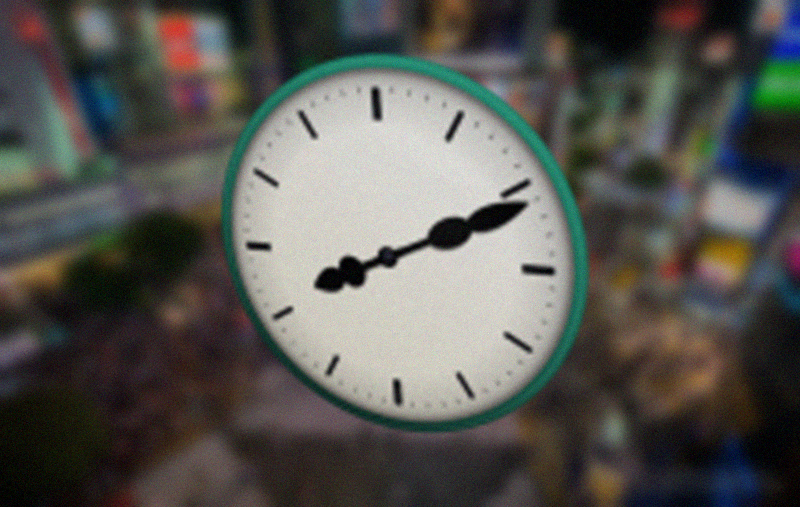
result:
8,11
